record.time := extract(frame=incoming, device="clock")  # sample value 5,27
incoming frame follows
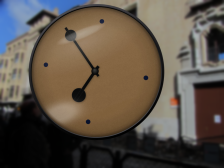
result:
6,53
